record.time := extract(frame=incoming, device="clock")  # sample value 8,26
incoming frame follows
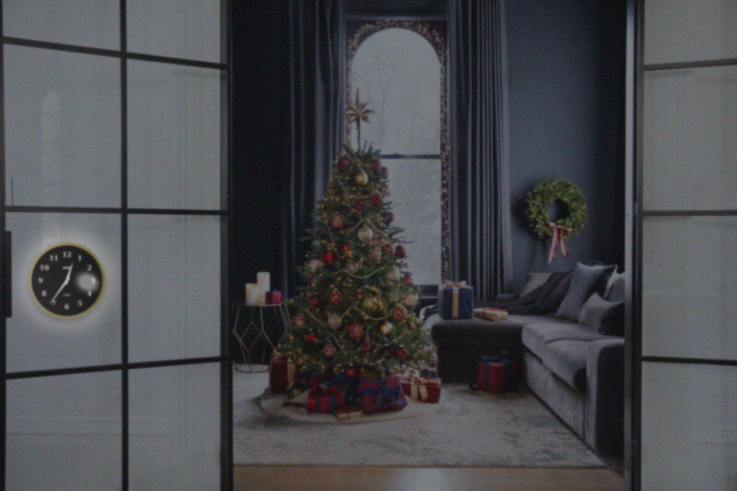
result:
12,36
